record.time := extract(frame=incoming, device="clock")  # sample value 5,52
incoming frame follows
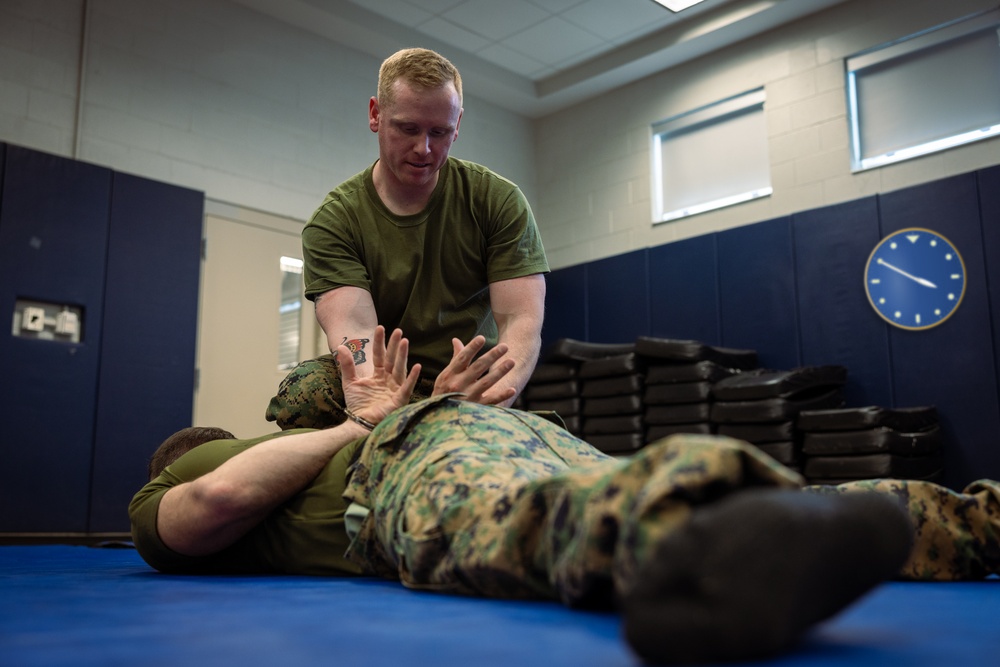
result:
3,50
